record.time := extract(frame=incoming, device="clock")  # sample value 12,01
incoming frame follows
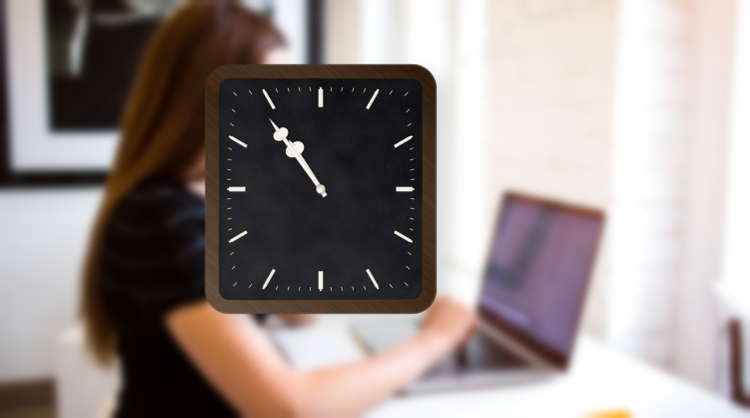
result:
10,54
